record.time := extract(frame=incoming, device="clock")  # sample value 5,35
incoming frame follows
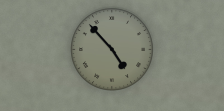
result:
4,53
